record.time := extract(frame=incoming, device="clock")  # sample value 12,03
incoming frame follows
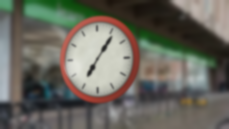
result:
7,06
